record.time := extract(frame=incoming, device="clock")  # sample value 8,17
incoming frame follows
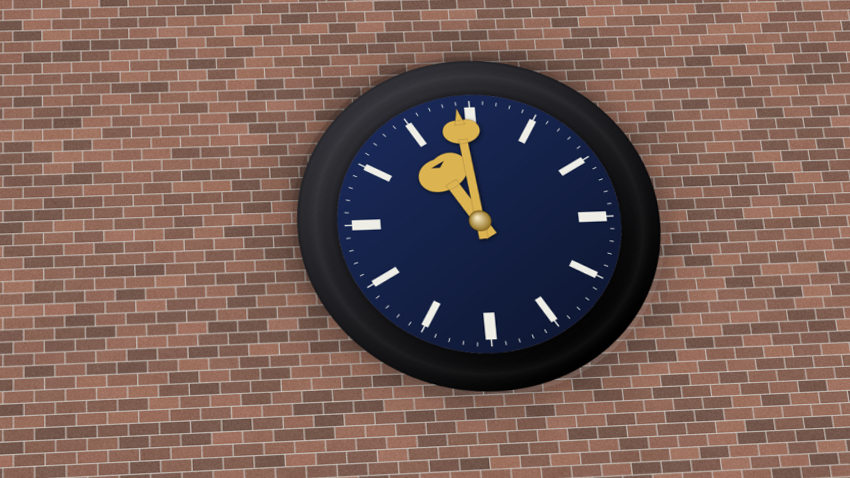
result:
10,59
